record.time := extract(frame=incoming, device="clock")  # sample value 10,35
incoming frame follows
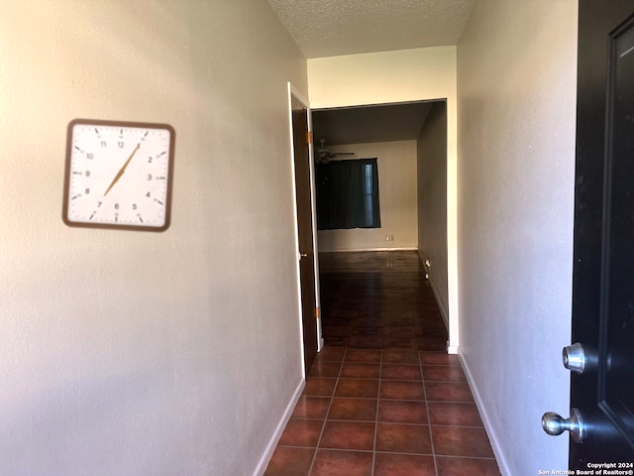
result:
7,05
